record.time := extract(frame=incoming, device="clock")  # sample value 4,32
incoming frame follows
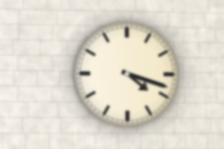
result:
4,18
